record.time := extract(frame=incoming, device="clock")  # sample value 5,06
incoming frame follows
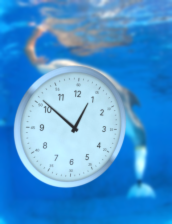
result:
12,51
